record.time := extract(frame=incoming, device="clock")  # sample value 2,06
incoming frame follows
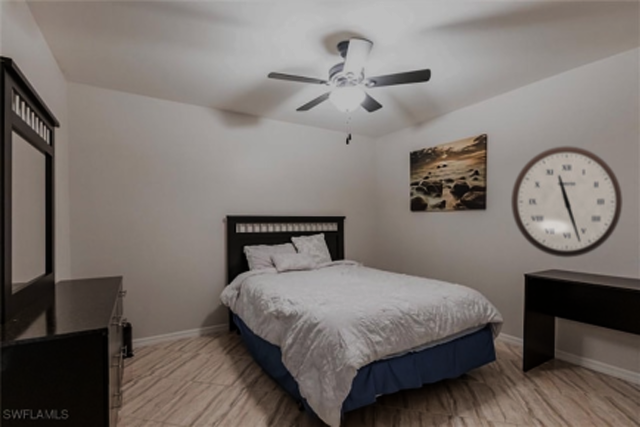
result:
11,27
